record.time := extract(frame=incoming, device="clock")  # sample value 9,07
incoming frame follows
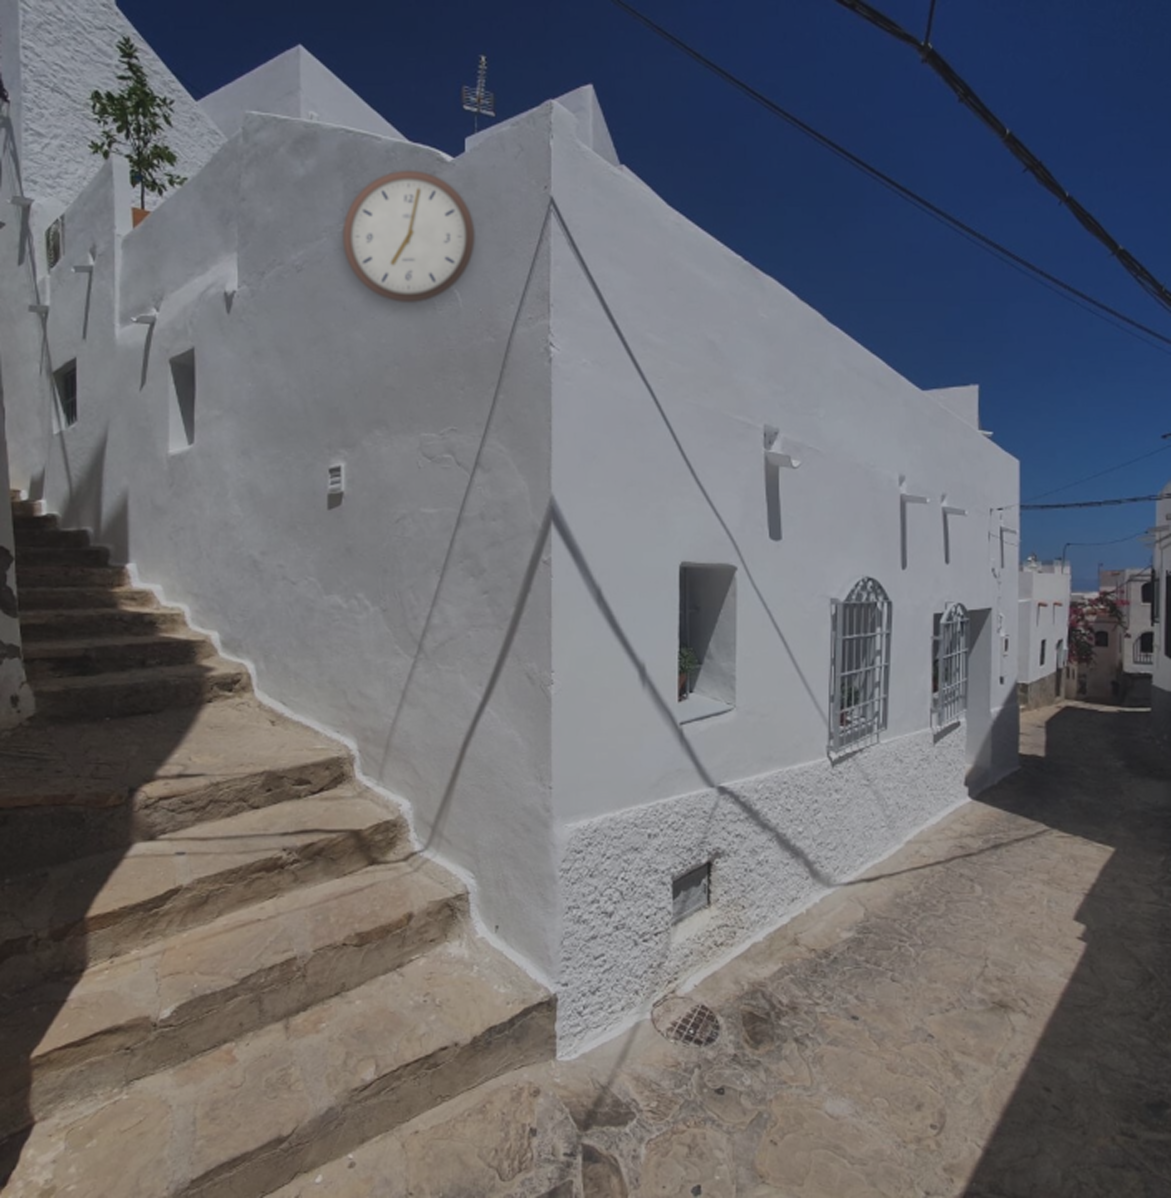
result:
7,02
